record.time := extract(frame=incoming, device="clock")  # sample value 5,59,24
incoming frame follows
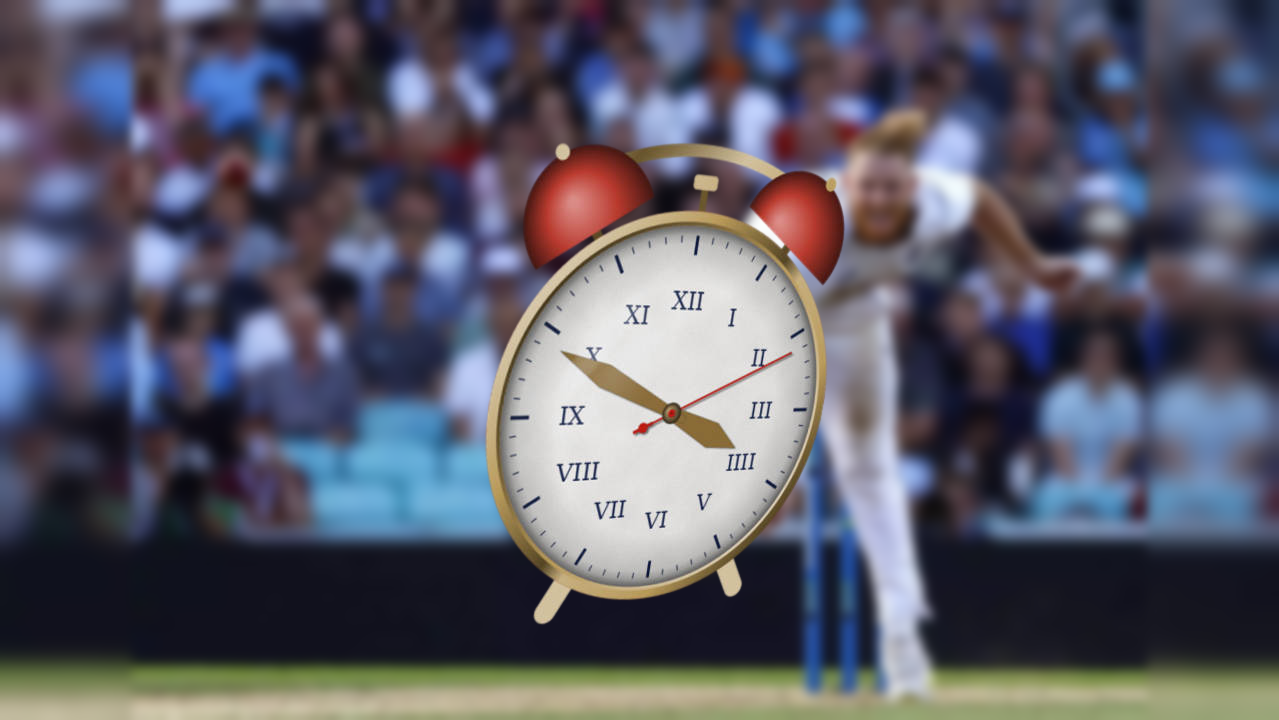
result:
3,49,11
